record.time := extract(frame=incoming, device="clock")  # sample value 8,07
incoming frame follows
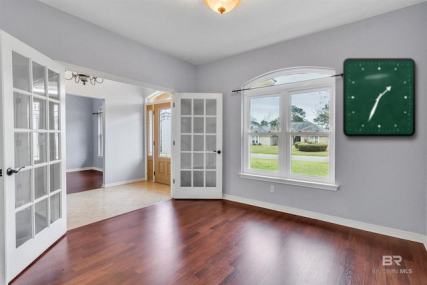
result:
1,34
